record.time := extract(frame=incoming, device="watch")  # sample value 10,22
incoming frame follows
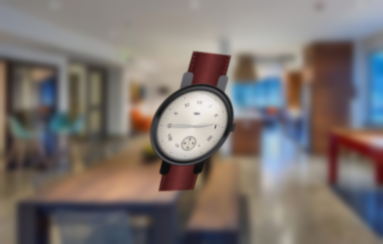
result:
2,45
